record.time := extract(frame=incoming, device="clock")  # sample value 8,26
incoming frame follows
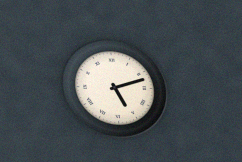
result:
5,12
